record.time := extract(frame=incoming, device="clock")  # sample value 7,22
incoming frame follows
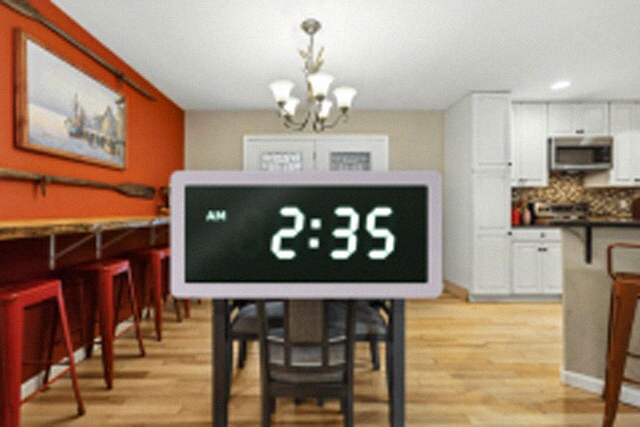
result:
2,35
